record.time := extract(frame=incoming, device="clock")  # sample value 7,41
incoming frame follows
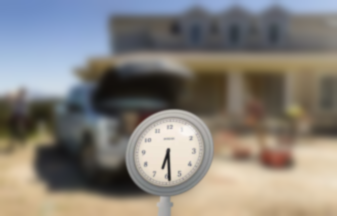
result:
6,29
